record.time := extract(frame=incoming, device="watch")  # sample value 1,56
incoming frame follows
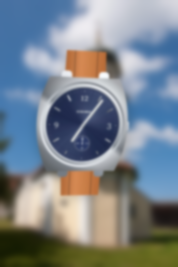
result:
7,06
